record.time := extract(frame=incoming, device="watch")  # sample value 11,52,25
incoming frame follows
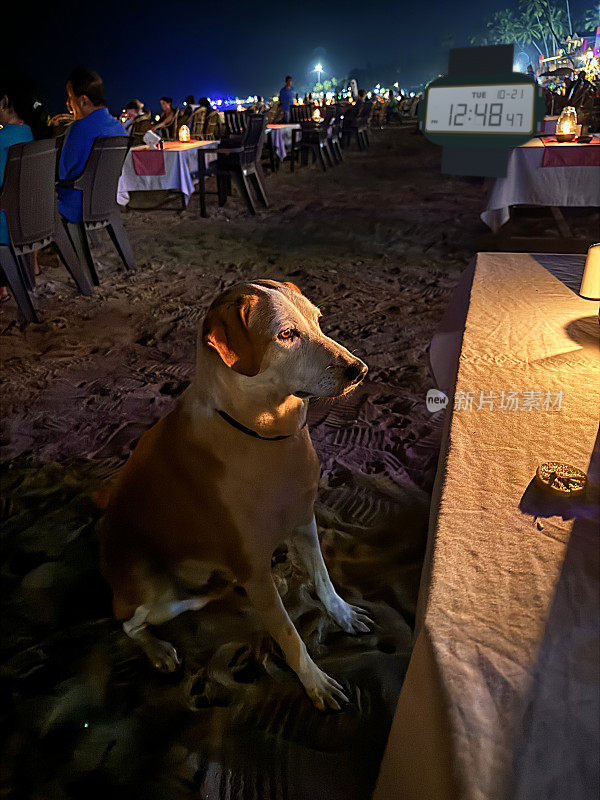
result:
12,48,47
